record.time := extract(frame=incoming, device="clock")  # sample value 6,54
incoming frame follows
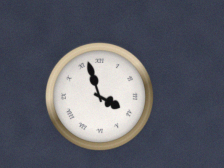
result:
3,57
